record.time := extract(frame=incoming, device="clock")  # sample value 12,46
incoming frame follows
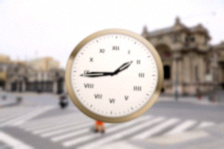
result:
1,44
